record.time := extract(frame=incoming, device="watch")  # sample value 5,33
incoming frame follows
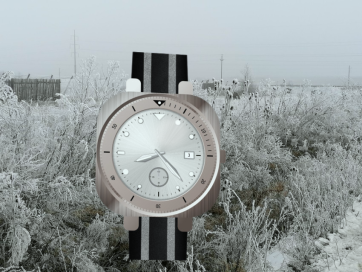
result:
8,23
